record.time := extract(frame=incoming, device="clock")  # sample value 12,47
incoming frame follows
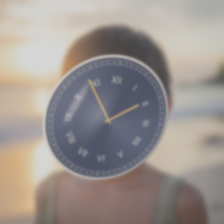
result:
1,54
